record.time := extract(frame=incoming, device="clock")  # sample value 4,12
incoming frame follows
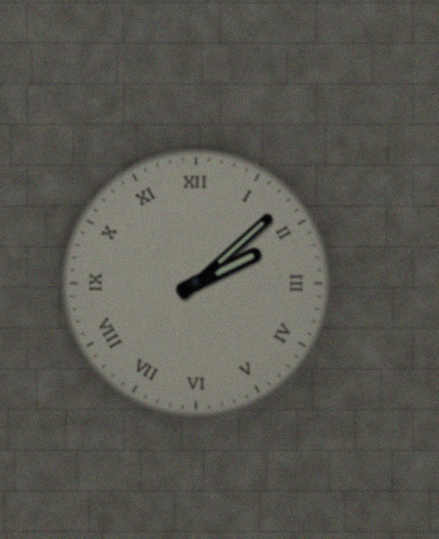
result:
2,08
